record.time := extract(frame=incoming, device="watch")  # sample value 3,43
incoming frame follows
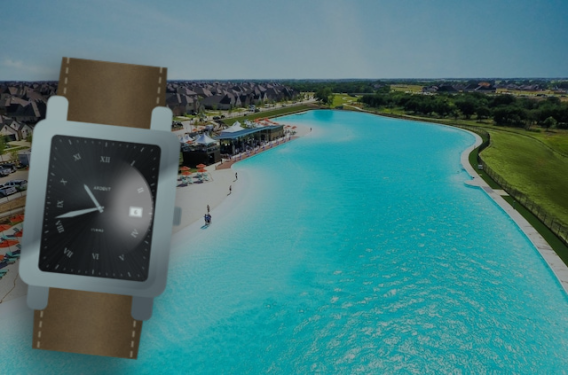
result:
10,42
